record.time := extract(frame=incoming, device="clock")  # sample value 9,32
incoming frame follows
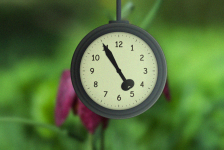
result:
4,55
